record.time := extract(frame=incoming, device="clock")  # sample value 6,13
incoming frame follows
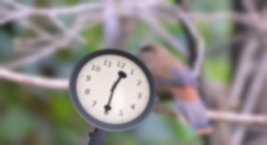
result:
12,30
